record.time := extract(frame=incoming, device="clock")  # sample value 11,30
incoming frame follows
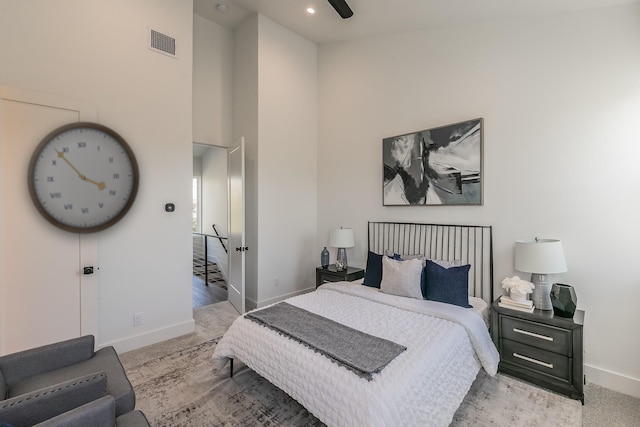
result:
3,53
